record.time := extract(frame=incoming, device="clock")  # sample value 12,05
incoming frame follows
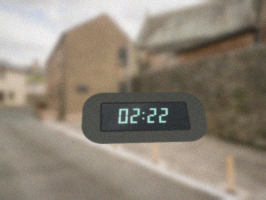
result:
2,22
